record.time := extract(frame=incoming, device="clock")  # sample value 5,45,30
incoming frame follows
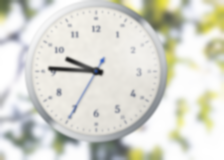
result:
9,45,35
